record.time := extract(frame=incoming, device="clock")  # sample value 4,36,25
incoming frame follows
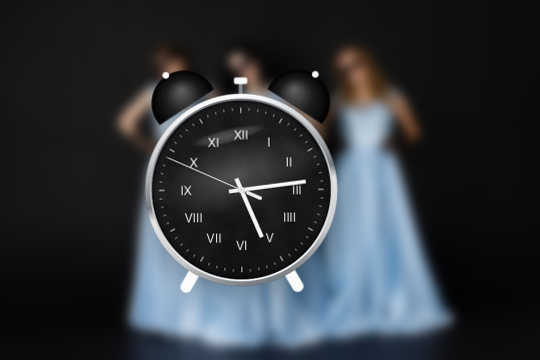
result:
5,13,49
